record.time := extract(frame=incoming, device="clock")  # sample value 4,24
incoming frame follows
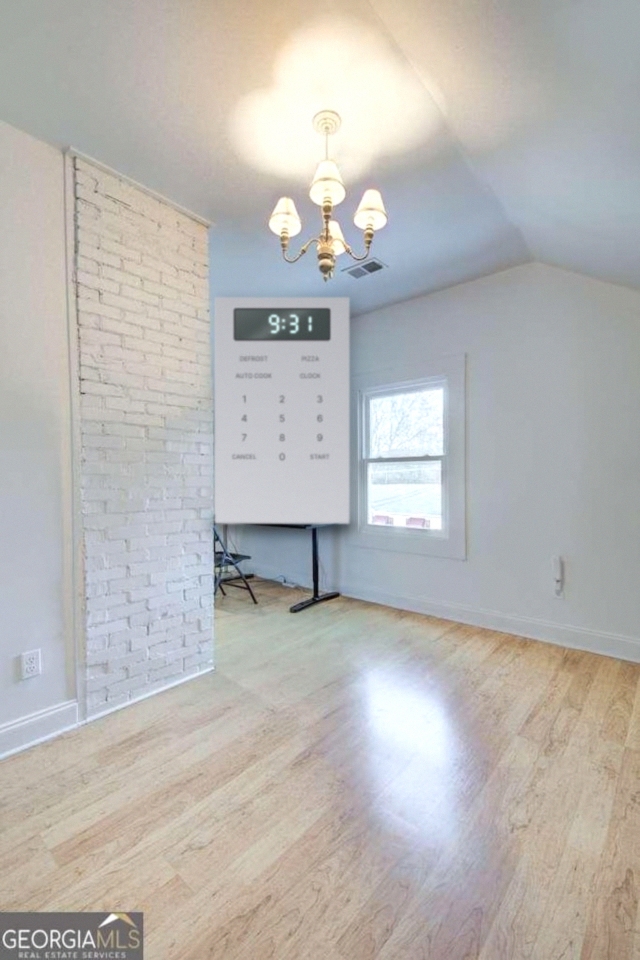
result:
9,31
